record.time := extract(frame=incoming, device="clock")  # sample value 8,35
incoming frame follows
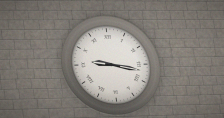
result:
9,17
